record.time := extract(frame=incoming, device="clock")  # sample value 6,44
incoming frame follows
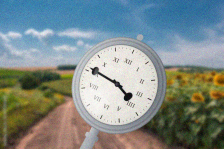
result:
3,46
